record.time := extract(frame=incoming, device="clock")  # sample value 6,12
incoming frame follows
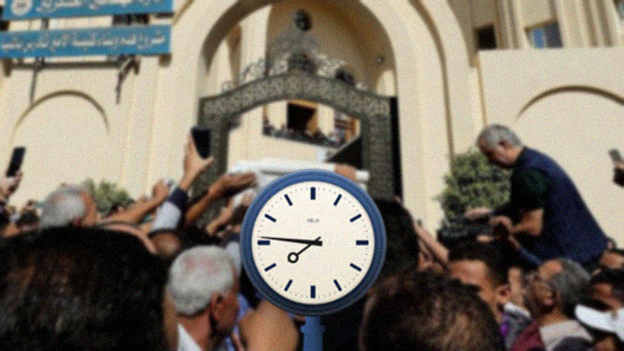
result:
7,46
